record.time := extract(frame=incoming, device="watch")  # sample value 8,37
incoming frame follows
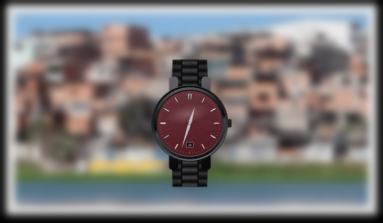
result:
12,33
